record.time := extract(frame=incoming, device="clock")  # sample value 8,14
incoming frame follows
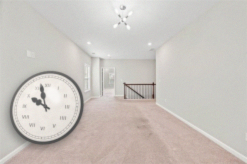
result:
9,57
